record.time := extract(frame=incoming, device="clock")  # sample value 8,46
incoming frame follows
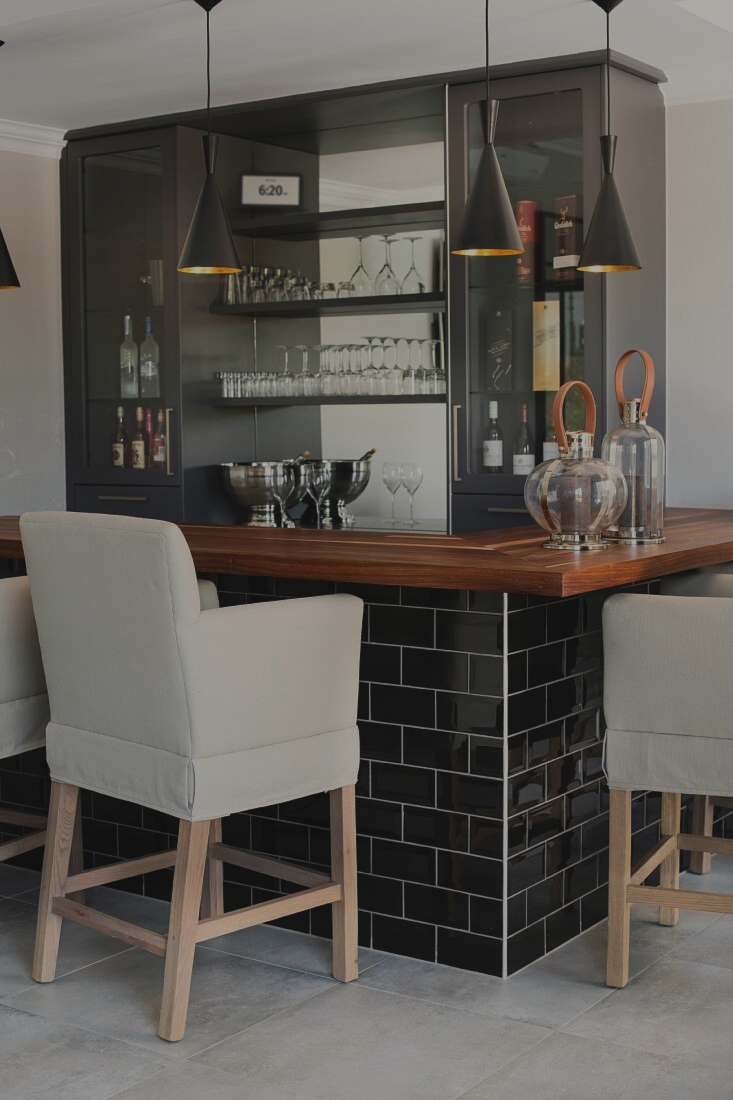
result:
6,20
